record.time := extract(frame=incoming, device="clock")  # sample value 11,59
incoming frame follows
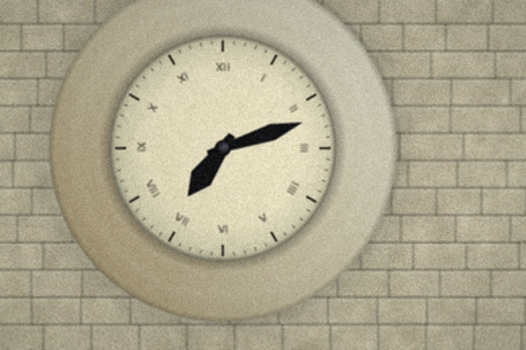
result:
7,12
